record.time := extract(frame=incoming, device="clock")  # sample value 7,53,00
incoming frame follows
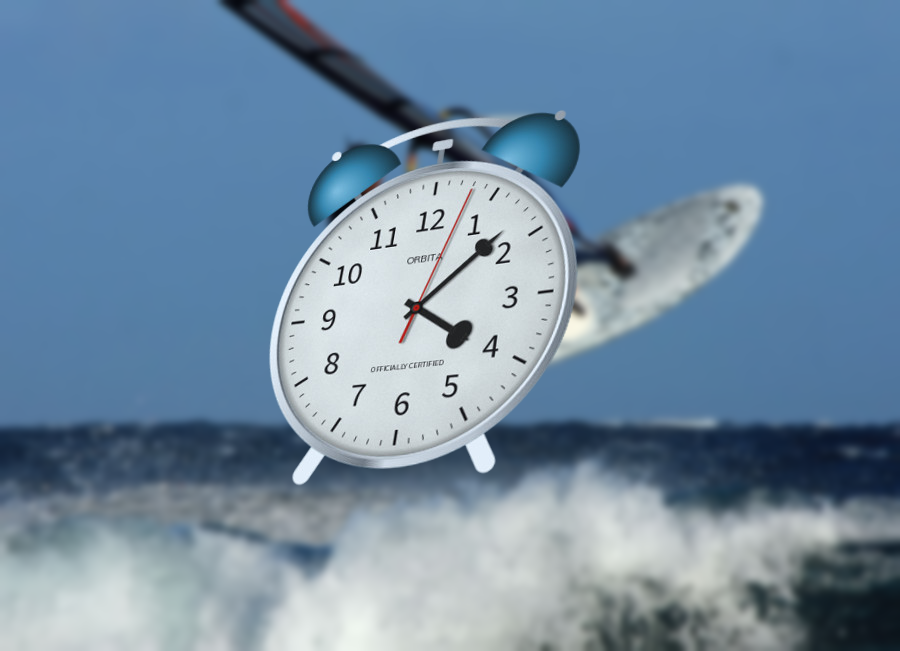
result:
4,08,03
